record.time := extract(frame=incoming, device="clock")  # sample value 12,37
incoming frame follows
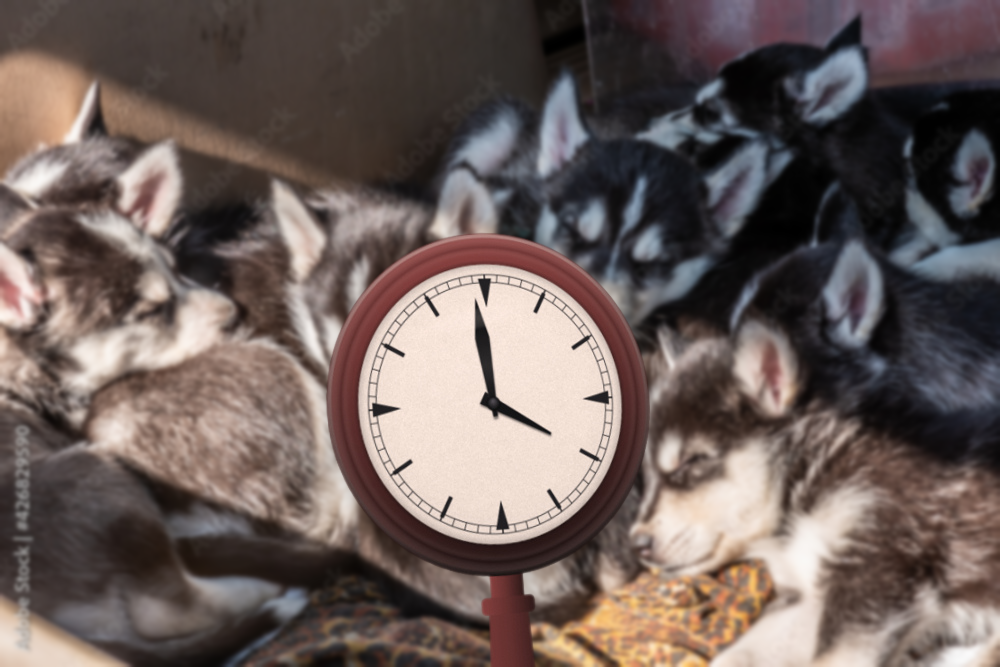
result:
3,59
